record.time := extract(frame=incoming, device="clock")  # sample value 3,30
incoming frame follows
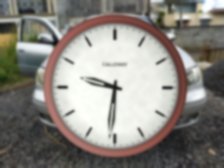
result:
9,31
